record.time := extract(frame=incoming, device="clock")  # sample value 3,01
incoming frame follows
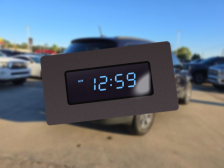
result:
12,59
